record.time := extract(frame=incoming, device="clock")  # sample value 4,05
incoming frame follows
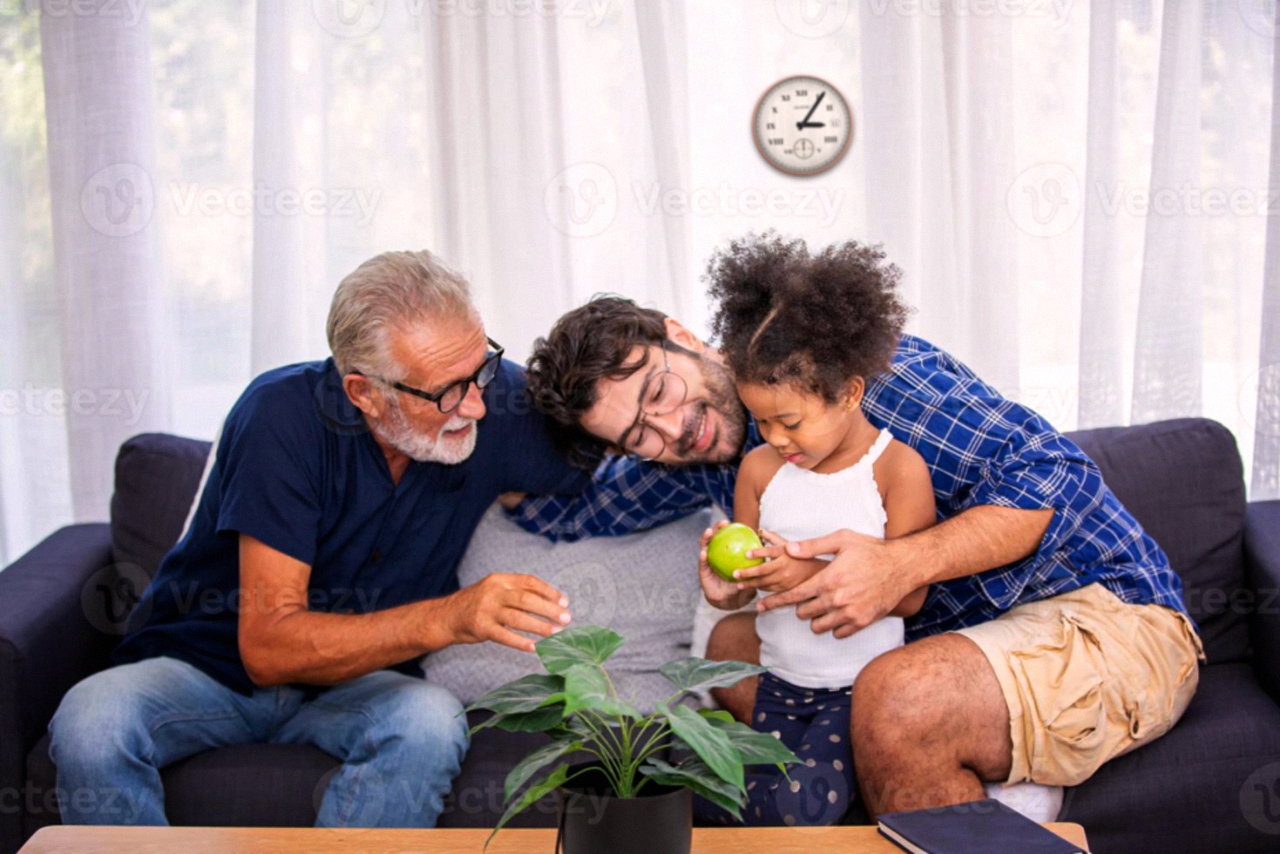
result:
3,06
